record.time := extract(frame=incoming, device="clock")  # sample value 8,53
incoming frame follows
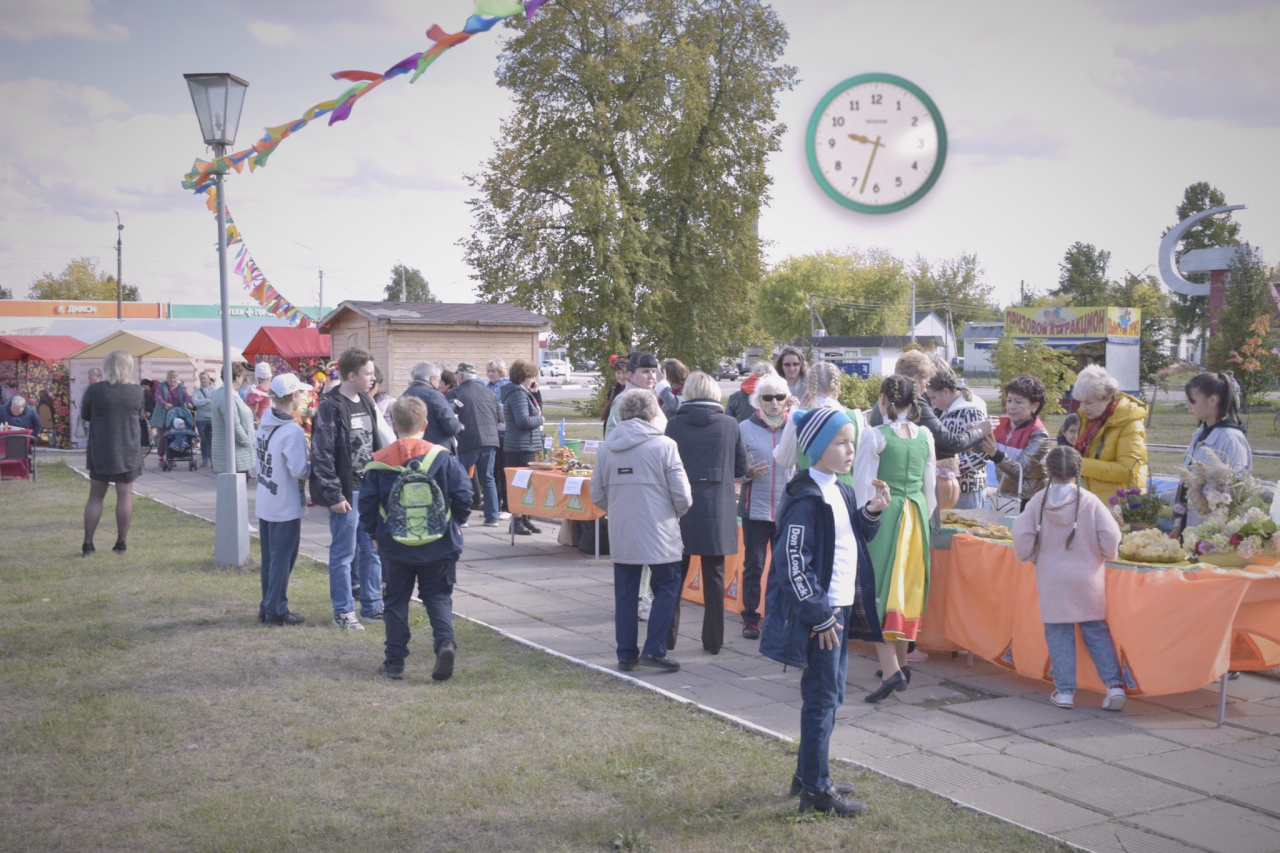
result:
9,33
